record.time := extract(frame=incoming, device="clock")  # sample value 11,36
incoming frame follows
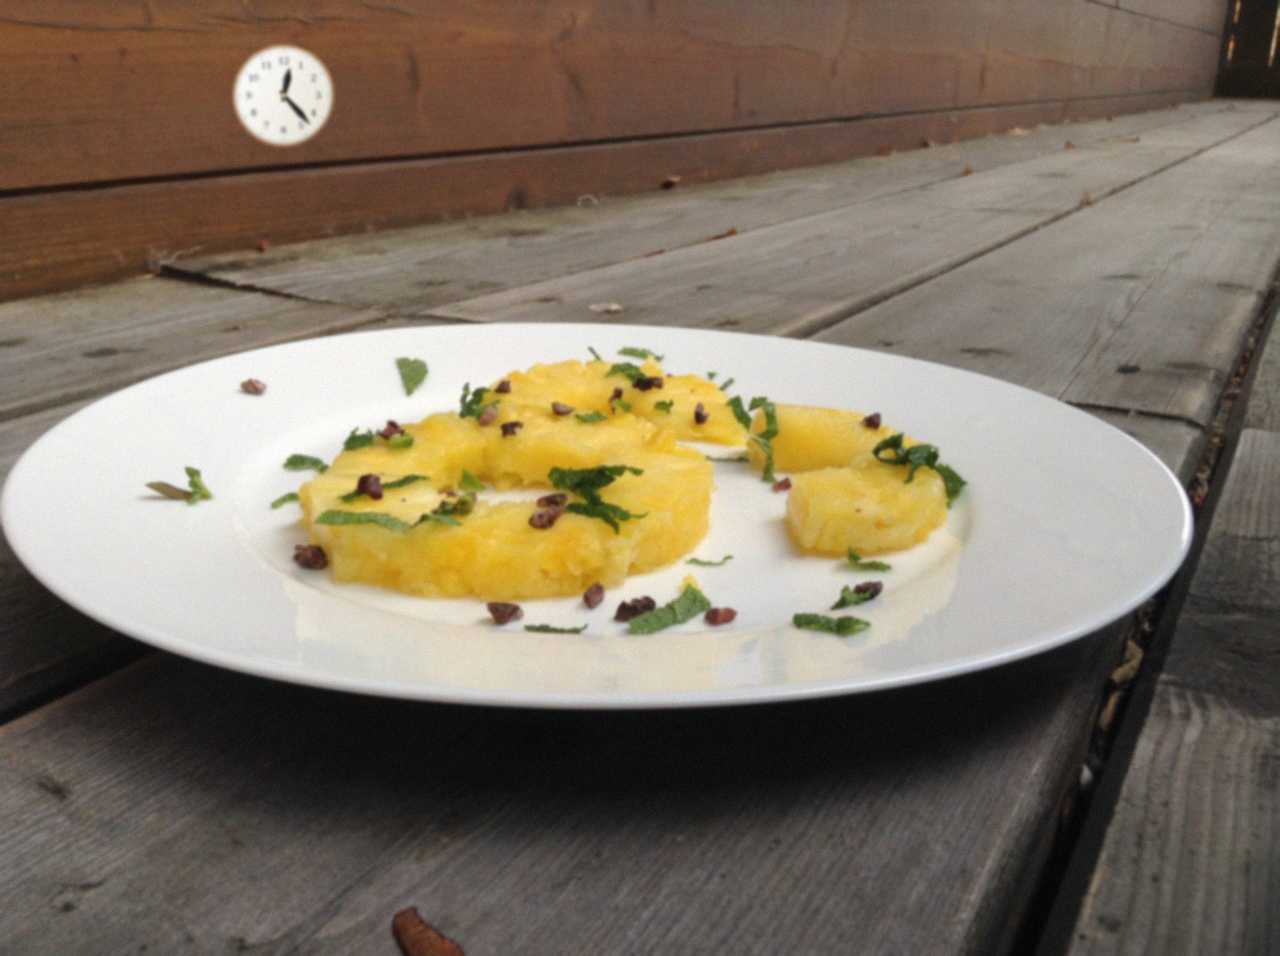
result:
12,23
